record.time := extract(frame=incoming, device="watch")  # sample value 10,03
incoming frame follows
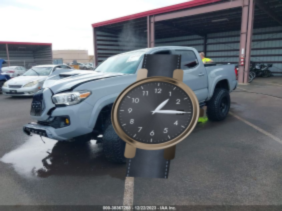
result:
1,15
